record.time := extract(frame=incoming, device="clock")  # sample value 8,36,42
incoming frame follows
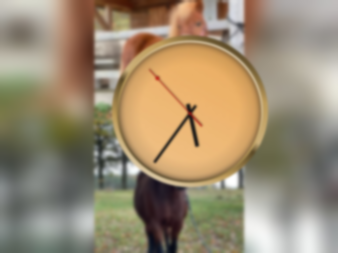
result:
5,35,53
